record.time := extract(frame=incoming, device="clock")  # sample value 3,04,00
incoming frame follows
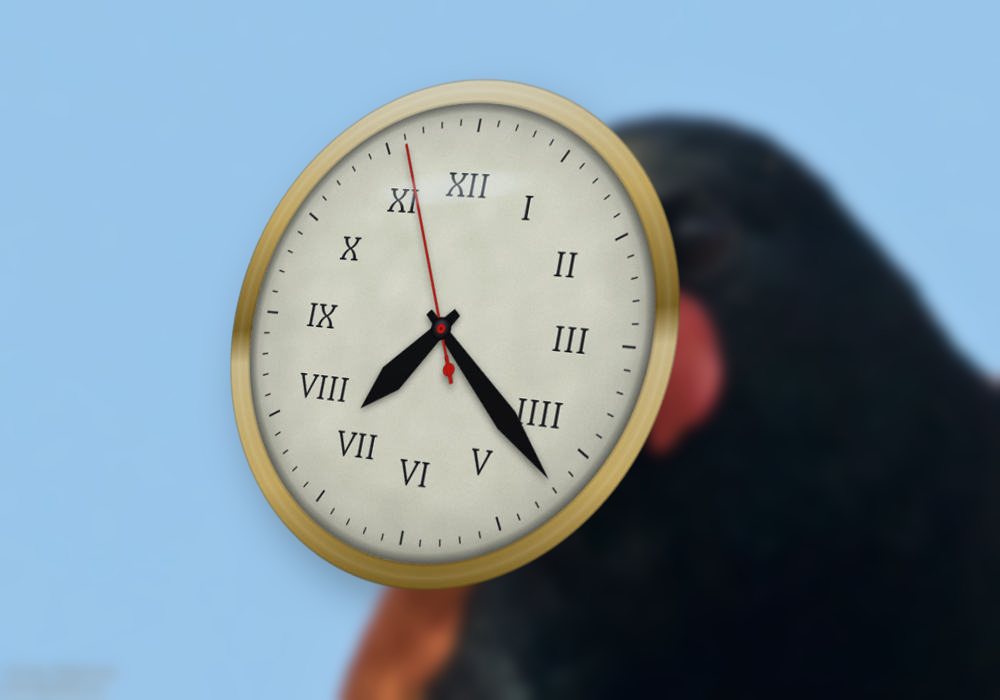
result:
7,21,56
